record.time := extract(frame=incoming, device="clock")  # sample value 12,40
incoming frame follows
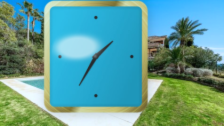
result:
1,35
